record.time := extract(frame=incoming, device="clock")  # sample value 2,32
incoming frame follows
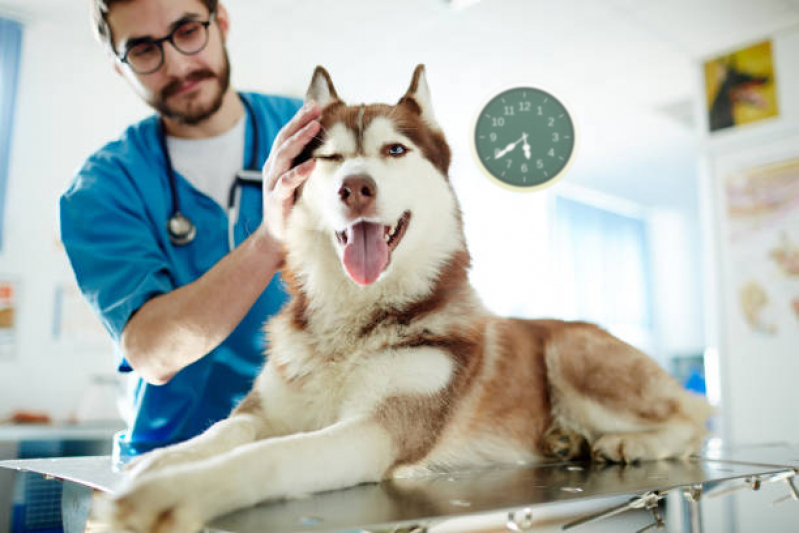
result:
5,39
